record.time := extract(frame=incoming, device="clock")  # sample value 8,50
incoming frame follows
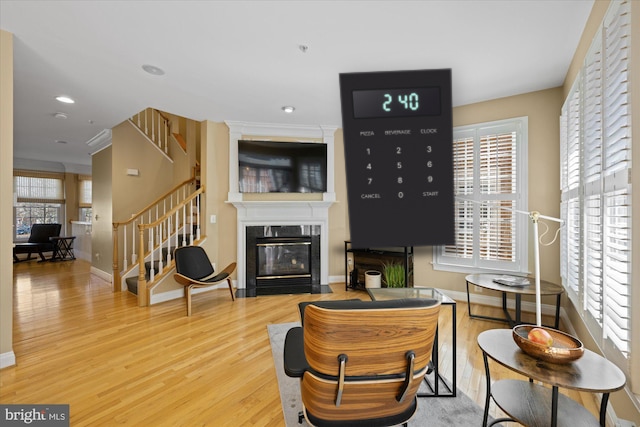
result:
2,40
